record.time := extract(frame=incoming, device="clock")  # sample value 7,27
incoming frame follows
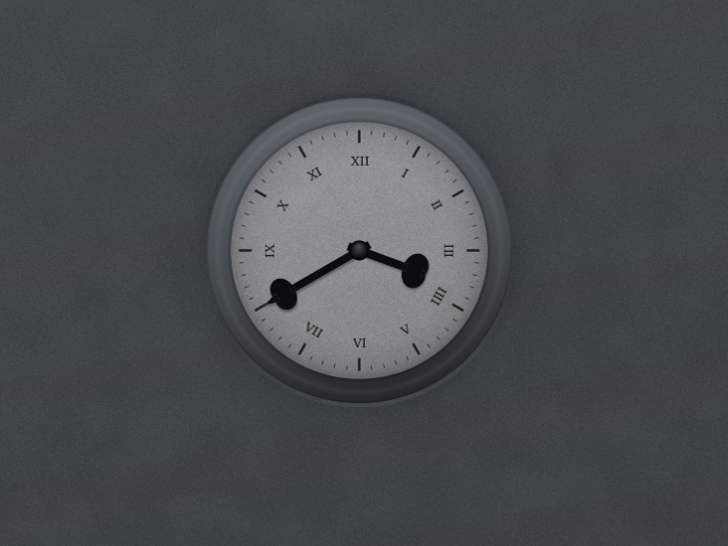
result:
3,40
